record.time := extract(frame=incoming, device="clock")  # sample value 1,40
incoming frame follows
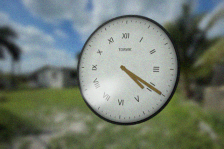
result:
4,20
